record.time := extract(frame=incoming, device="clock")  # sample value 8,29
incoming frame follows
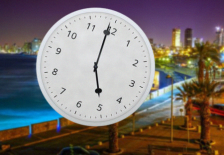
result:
4,59
